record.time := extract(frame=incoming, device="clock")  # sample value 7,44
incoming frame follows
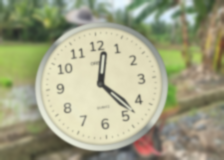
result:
12,23
